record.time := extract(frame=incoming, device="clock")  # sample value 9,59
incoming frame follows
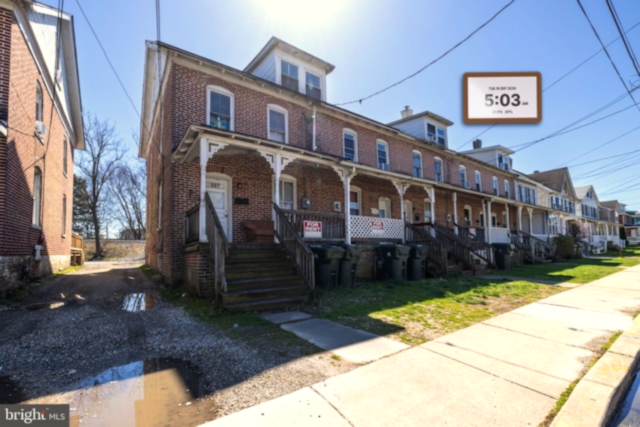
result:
5,03
